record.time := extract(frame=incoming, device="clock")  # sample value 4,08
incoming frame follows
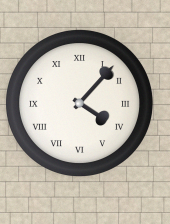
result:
4,07
